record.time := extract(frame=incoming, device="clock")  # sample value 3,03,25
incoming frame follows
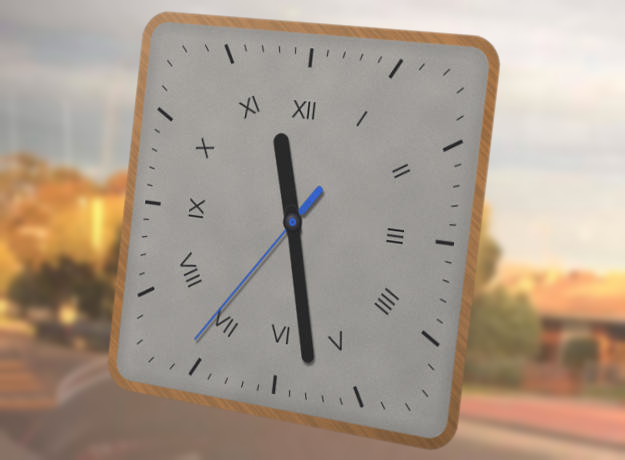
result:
11,27,36
